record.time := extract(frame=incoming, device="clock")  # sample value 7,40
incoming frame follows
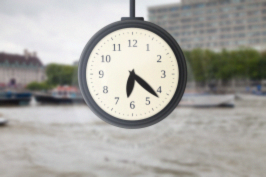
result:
6,22
